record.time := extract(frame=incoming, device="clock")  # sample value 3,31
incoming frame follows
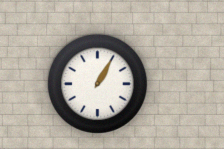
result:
1,05
